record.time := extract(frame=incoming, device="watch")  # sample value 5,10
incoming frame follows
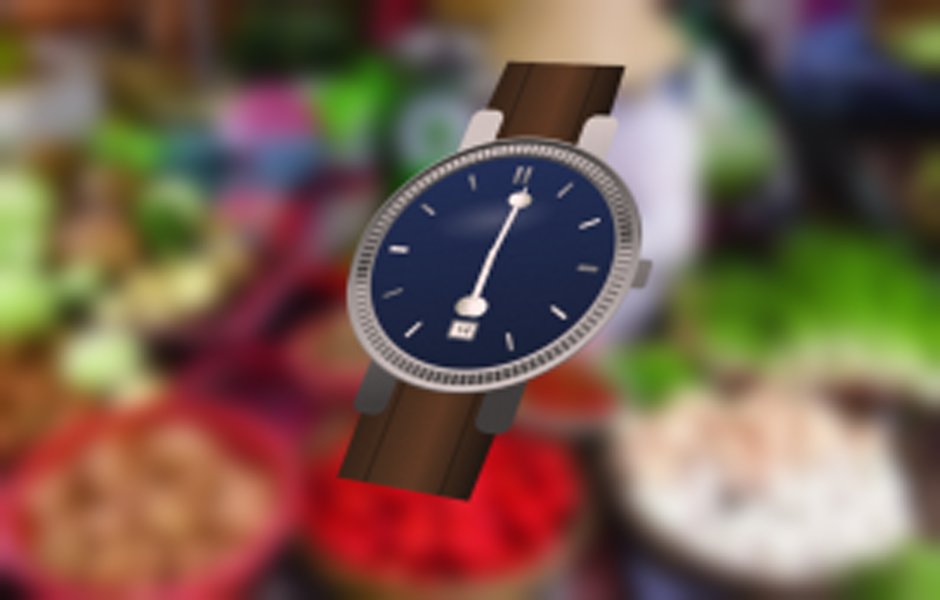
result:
6,01
